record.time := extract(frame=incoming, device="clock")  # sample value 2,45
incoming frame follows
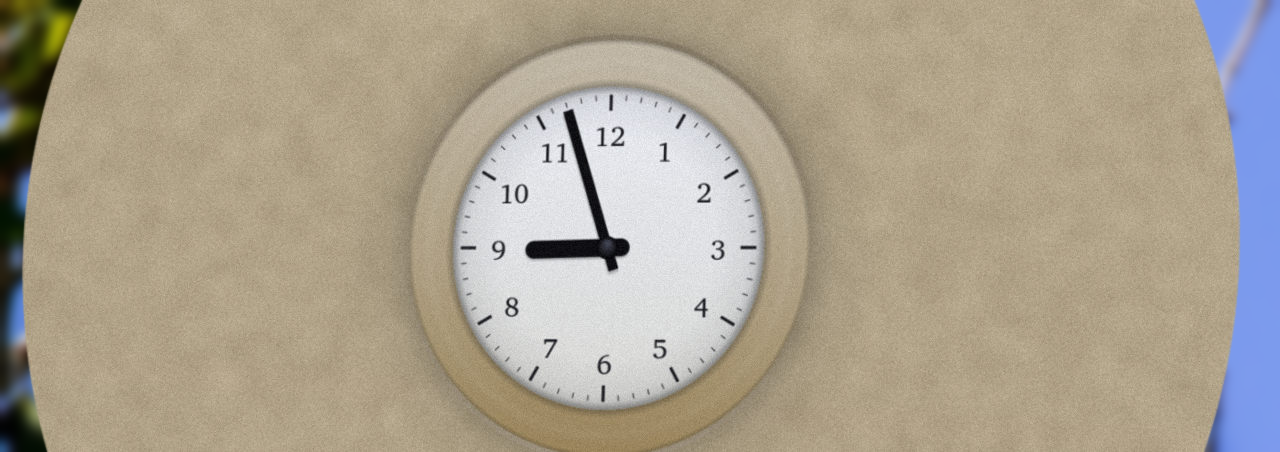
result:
8,57
